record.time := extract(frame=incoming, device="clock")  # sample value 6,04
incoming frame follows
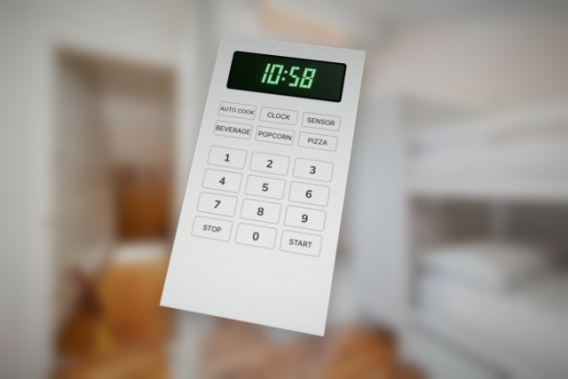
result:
10,58
